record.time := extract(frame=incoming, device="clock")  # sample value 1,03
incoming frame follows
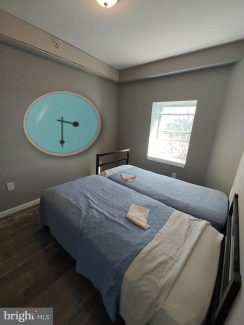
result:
3,30
